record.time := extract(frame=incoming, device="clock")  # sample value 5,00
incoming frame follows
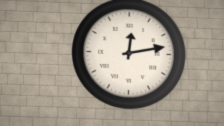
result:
12,13
